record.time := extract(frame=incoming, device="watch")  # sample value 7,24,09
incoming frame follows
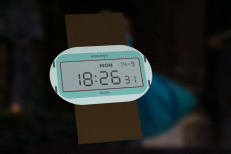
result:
18,26,31
